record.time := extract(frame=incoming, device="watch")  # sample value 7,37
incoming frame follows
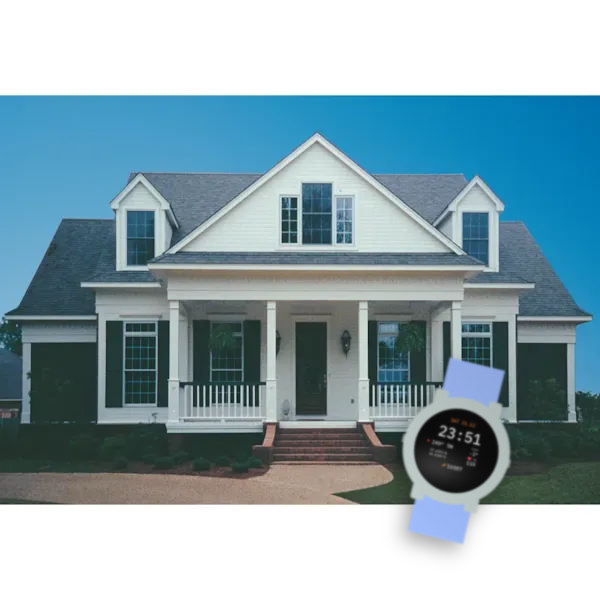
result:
23,51
